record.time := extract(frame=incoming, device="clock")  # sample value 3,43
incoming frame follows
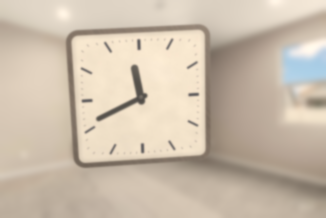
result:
11,41
